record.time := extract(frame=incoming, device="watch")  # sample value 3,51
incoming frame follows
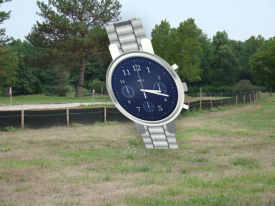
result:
3,18
